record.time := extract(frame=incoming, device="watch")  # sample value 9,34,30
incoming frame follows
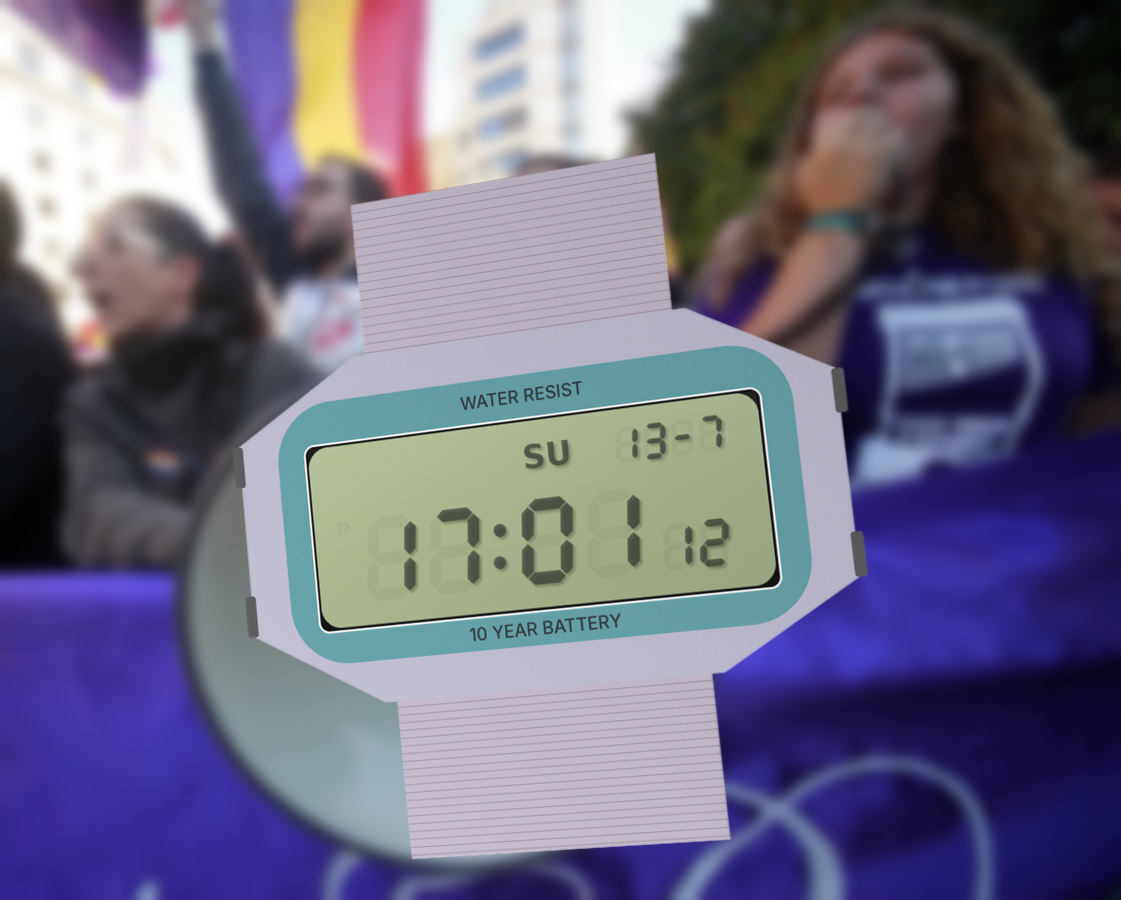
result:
17,01,12
